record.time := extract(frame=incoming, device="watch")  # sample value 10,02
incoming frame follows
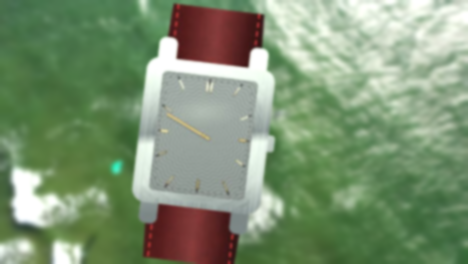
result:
9,49
